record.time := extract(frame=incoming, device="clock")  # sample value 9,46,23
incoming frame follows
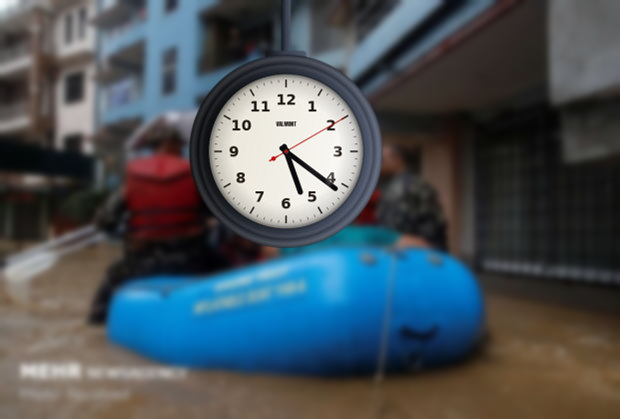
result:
5,21,10
